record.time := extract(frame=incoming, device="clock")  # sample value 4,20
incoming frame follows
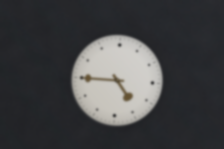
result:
4,45
